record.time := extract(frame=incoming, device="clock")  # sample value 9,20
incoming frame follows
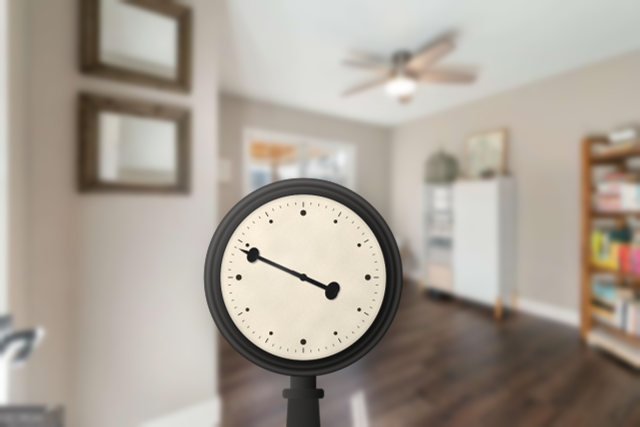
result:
3,49
